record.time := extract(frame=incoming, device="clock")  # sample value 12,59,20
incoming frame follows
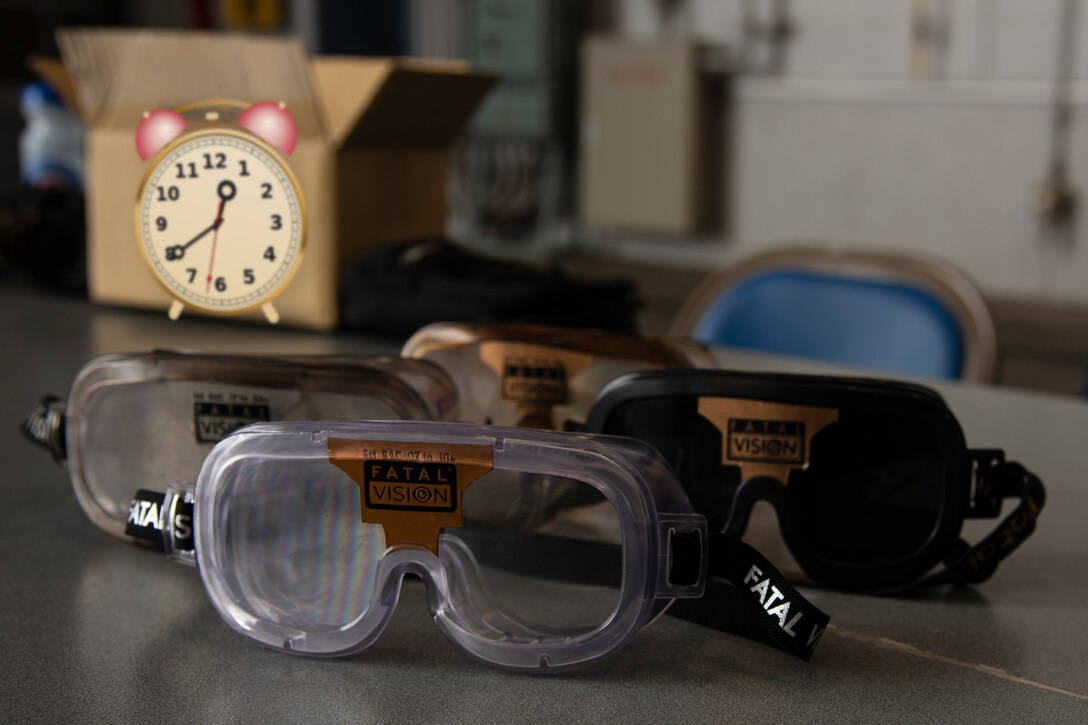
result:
12,39,32
